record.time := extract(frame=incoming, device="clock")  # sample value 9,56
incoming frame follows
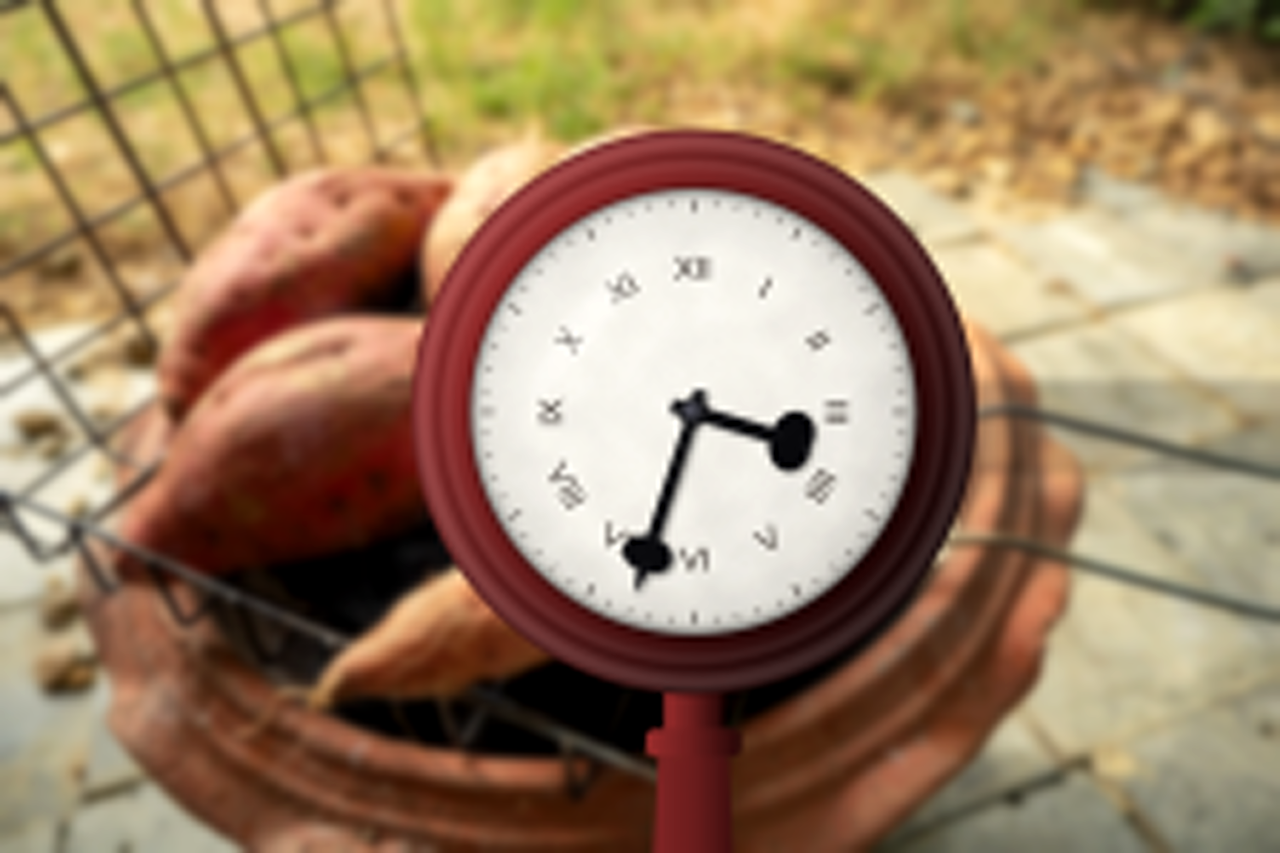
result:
3,33
